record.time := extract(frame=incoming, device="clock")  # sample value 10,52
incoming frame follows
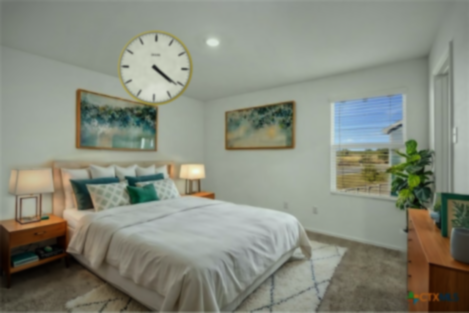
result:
4,21
